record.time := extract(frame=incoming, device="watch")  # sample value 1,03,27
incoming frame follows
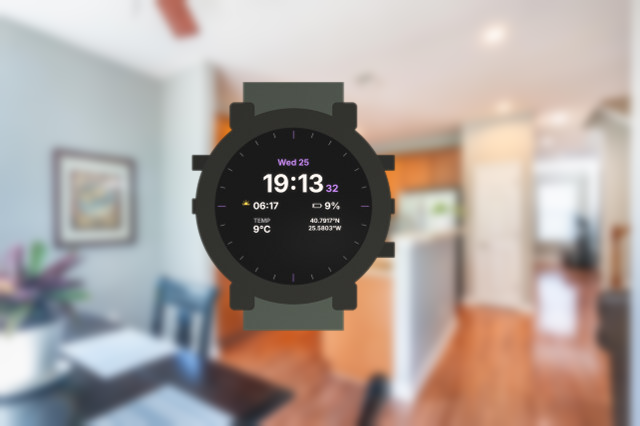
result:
19,13,32
